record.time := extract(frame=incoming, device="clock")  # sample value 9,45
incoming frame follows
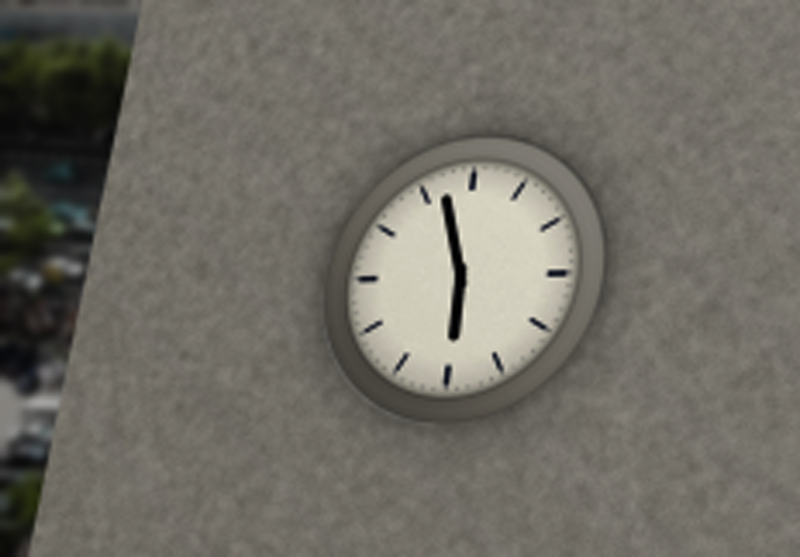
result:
5,57
